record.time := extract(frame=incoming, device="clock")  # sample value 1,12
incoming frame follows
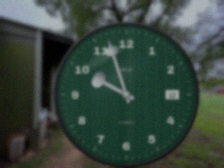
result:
9,57
